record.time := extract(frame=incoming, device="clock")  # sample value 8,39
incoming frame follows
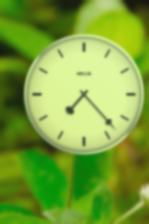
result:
7,23
